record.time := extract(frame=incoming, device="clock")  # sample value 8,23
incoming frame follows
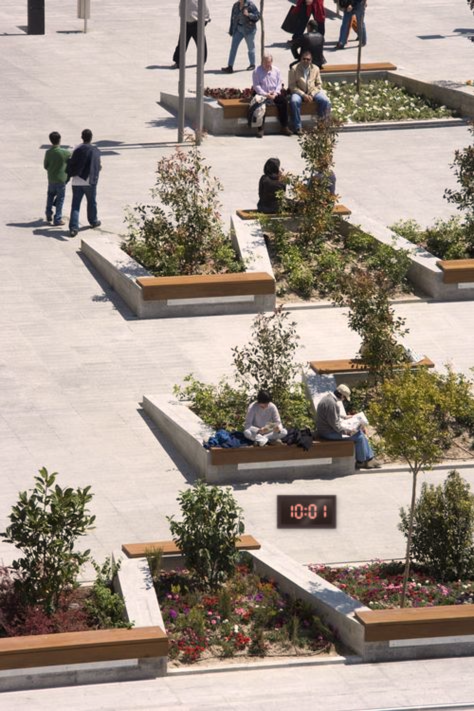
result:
10,01
